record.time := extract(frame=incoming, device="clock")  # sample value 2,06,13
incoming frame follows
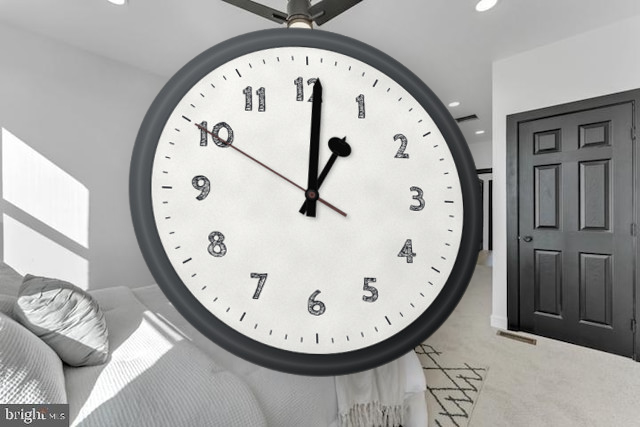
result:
1,00,50
